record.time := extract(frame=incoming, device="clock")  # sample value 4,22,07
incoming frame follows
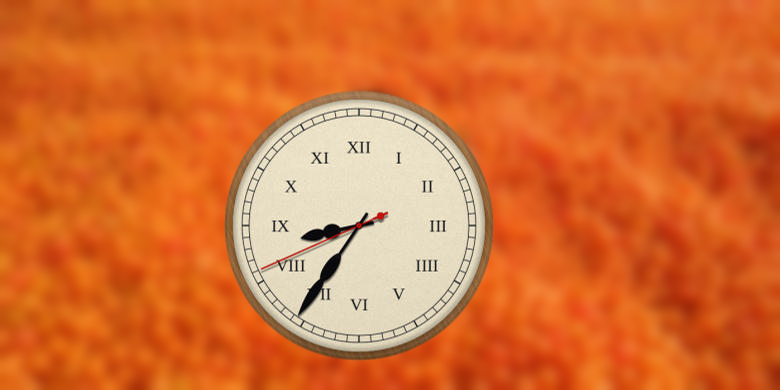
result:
8,35,41
